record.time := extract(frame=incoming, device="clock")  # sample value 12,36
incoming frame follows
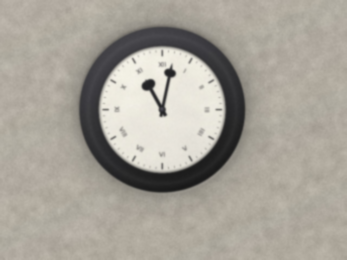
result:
11,02
